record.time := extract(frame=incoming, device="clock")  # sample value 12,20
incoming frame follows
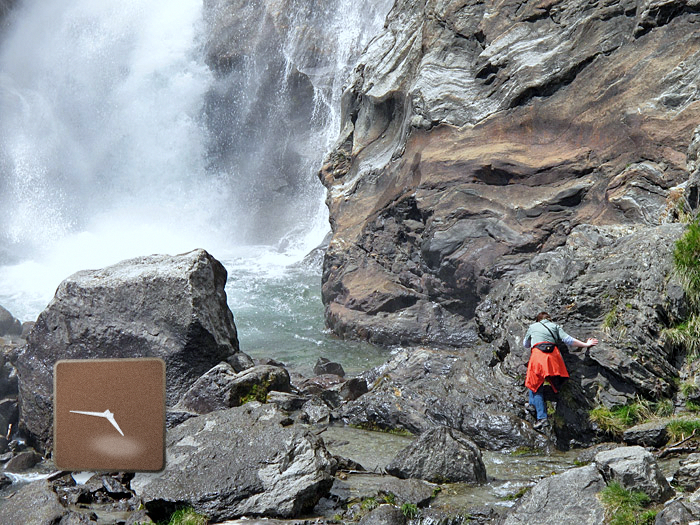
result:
4,46
